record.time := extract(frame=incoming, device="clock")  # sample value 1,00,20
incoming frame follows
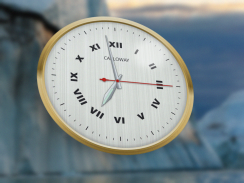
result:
6,58,15
